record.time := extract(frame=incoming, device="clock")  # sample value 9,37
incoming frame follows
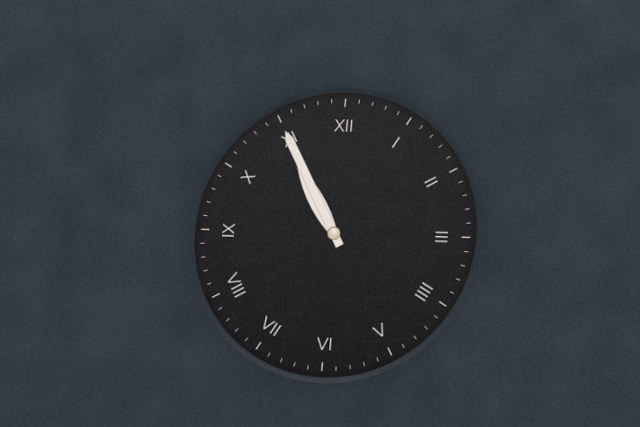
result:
10,55
